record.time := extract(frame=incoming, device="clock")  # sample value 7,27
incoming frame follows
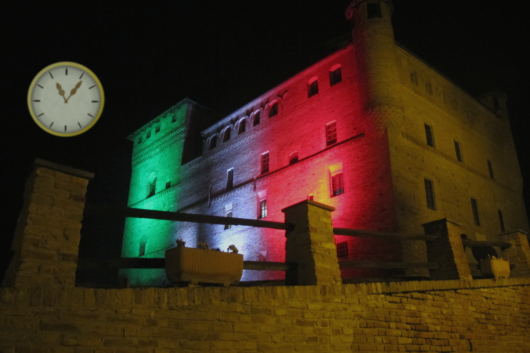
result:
11,06
